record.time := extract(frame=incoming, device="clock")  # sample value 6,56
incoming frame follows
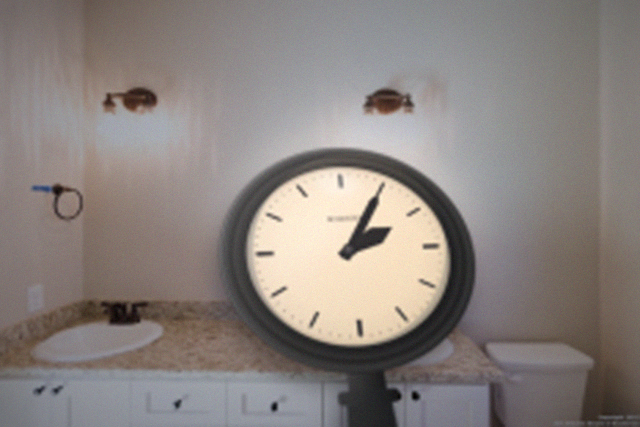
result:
2,05
